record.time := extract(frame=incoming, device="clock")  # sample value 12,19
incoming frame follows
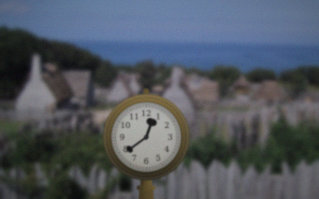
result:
12,39
